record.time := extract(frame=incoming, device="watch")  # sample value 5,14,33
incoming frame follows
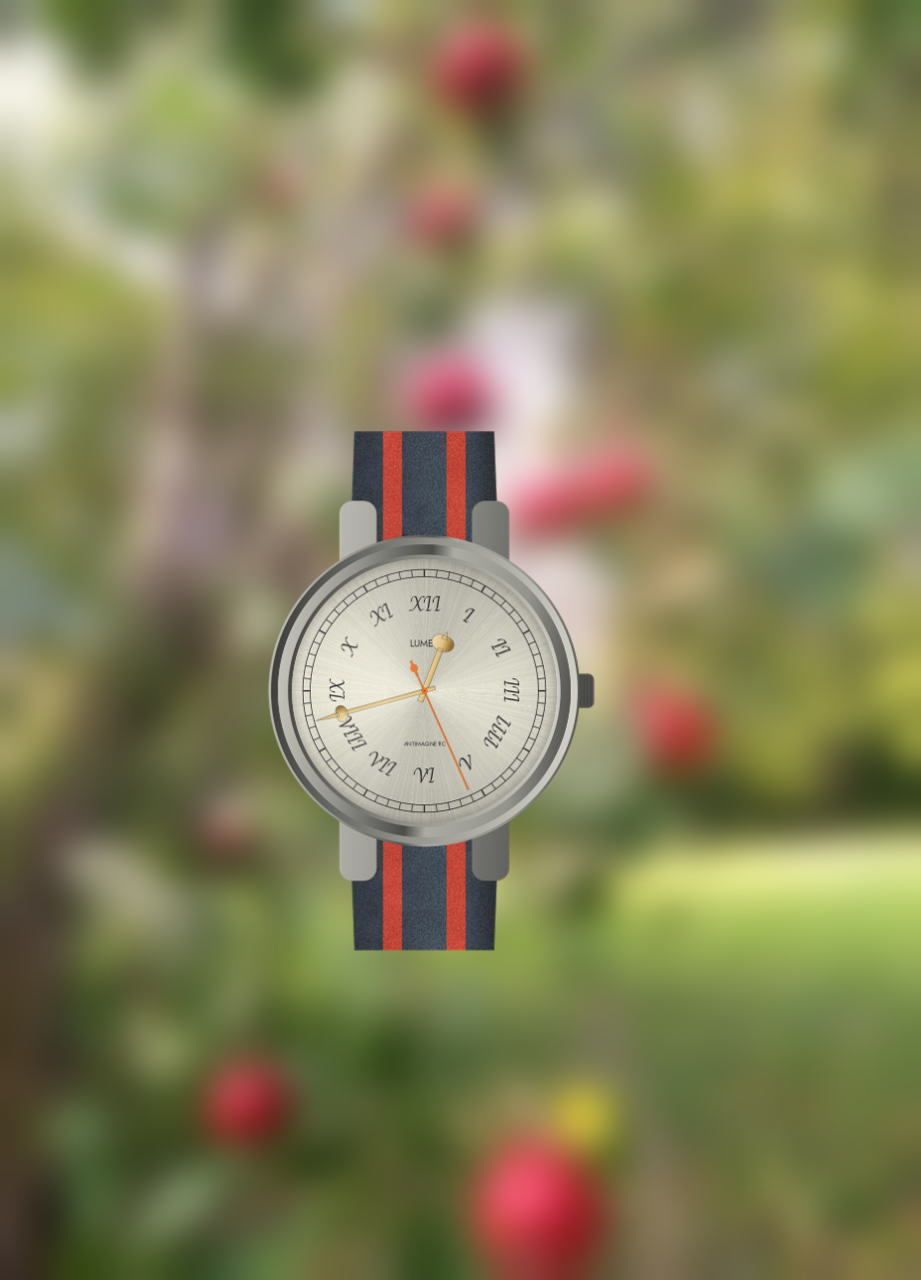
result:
12,42,26
